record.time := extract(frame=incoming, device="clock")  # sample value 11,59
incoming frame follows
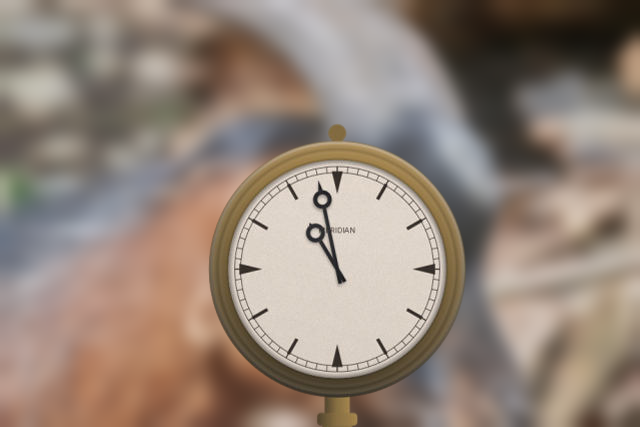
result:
10,58
